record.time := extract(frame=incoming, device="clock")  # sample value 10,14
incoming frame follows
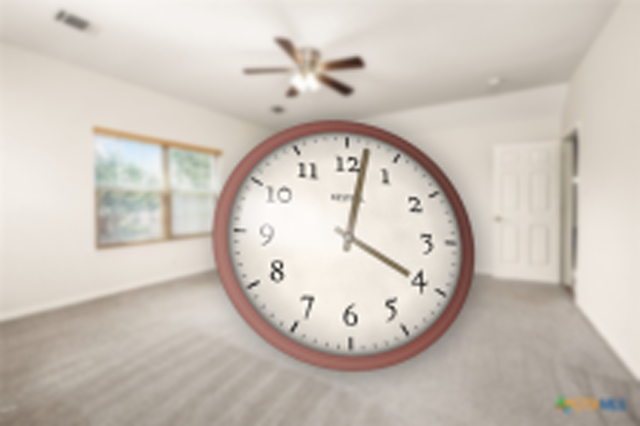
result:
4,02
